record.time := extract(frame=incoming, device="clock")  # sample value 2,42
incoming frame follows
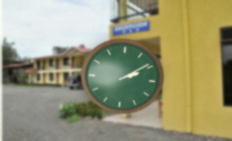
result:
2,09
